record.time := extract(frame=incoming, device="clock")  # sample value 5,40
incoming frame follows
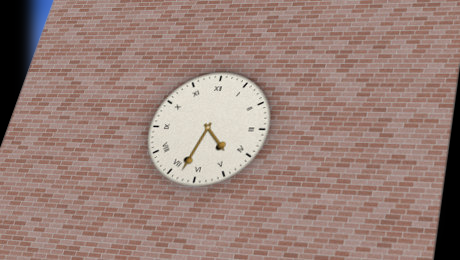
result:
4,33
